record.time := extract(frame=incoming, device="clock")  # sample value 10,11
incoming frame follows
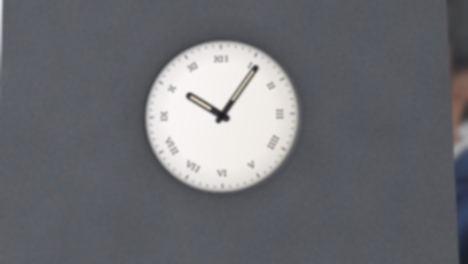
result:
10,06
